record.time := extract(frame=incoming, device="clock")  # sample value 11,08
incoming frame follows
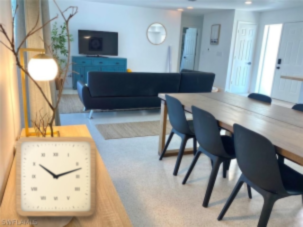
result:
10,12
